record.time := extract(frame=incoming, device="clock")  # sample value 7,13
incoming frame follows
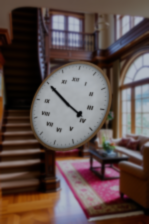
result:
3,50
